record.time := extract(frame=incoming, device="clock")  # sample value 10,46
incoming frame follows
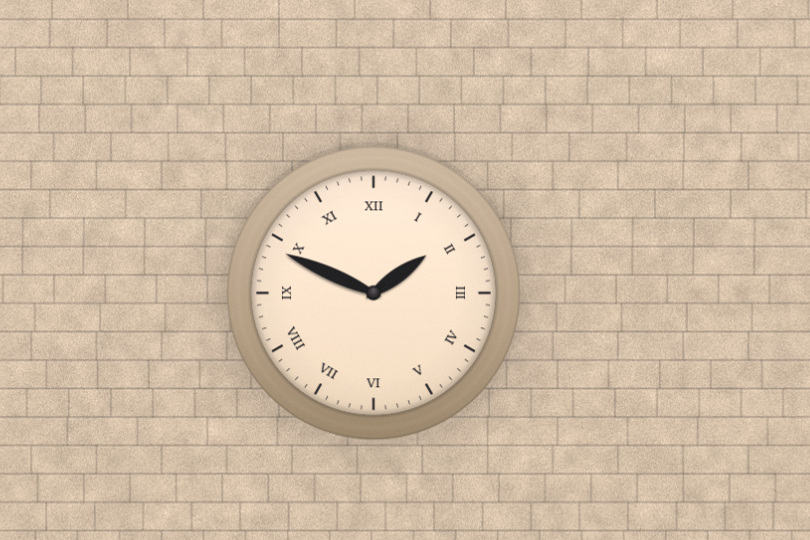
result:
1,49
